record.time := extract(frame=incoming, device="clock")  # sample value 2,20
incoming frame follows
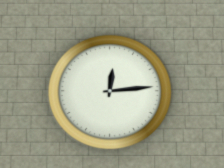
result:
12,14
